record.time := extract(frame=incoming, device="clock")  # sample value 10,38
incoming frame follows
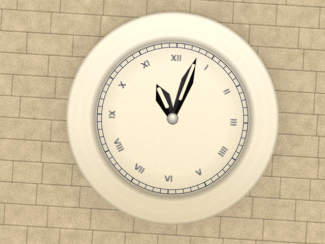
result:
11,03
